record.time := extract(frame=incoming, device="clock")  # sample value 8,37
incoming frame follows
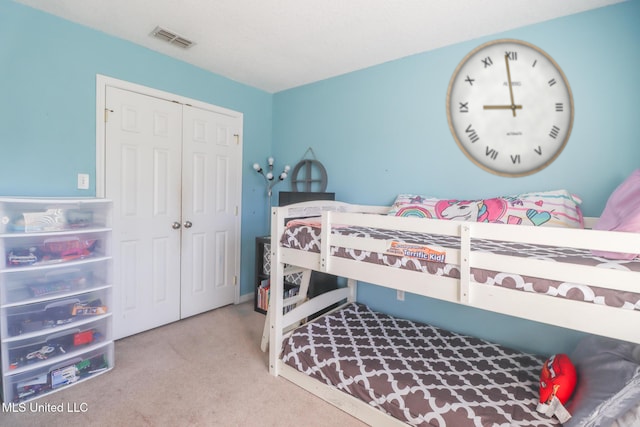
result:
8,59
